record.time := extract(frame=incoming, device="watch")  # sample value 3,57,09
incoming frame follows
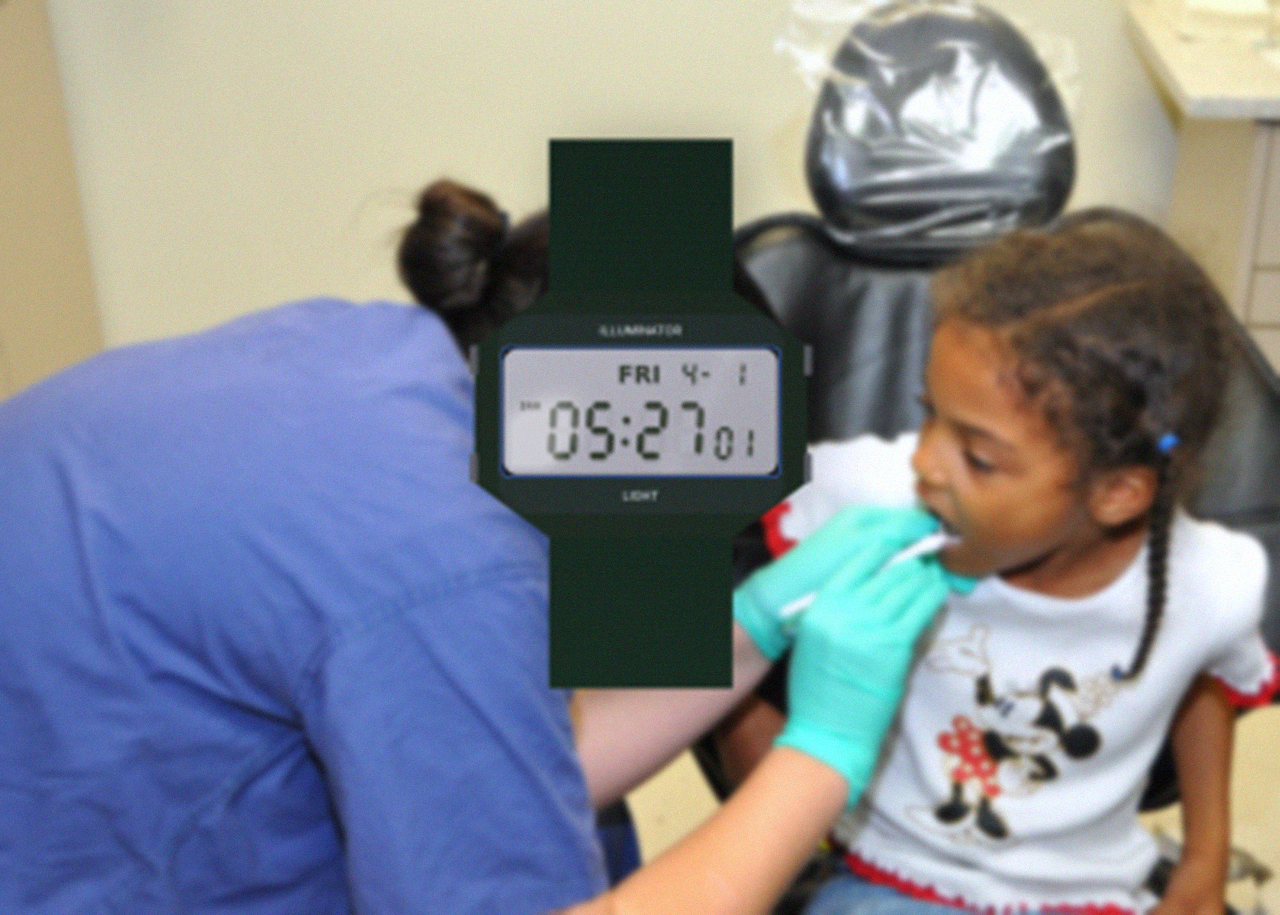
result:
5,27,01
